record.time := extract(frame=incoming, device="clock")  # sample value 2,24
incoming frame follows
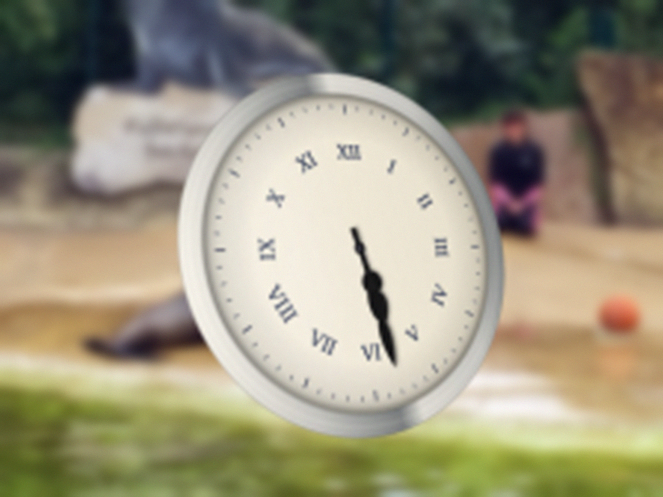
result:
5,28
